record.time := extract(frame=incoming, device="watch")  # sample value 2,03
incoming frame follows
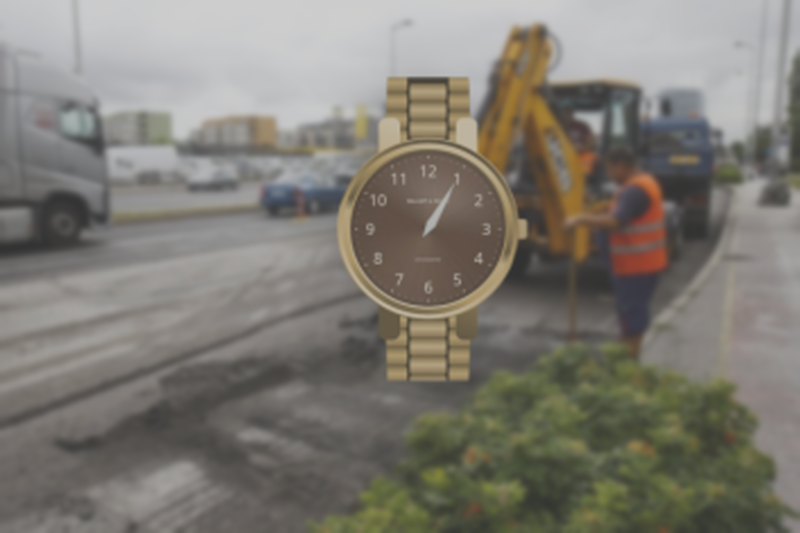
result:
1,05
